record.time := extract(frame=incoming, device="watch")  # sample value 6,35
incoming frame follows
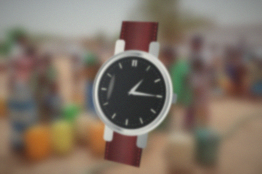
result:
1,15
